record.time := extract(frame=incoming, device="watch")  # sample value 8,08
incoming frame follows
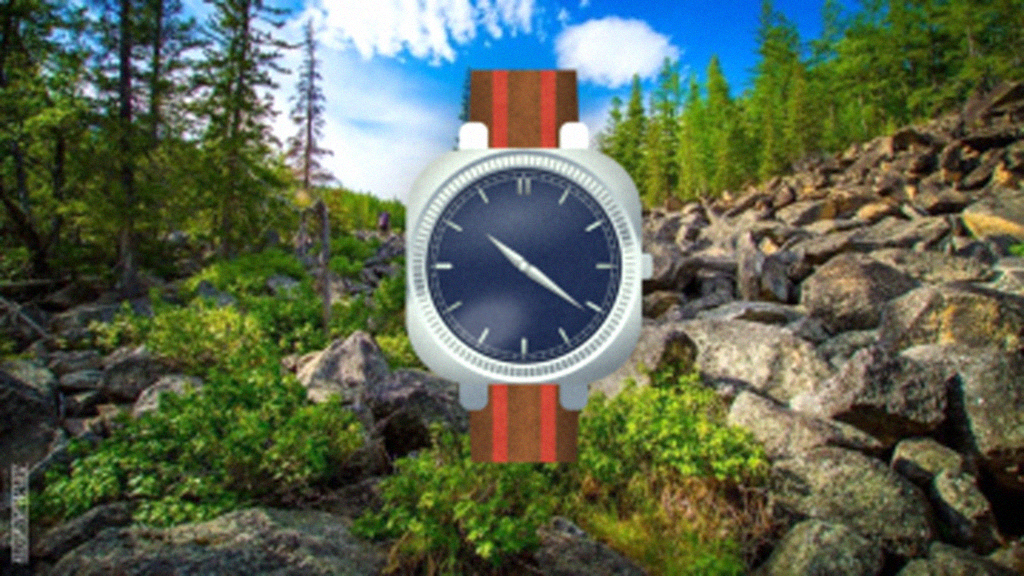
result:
10,21
